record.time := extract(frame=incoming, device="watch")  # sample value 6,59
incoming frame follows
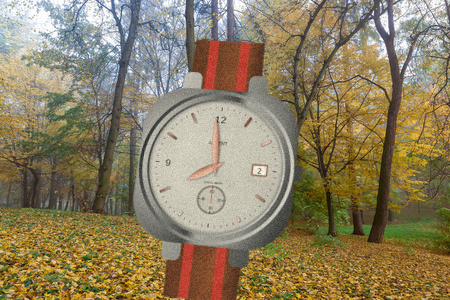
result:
7,59
